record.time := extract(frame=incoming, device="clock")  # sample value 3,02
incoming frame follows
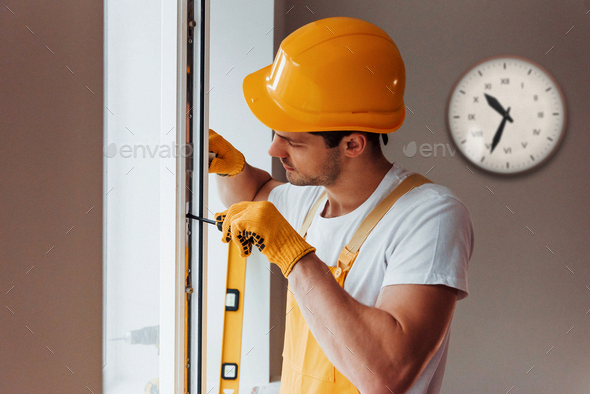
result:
10,34
